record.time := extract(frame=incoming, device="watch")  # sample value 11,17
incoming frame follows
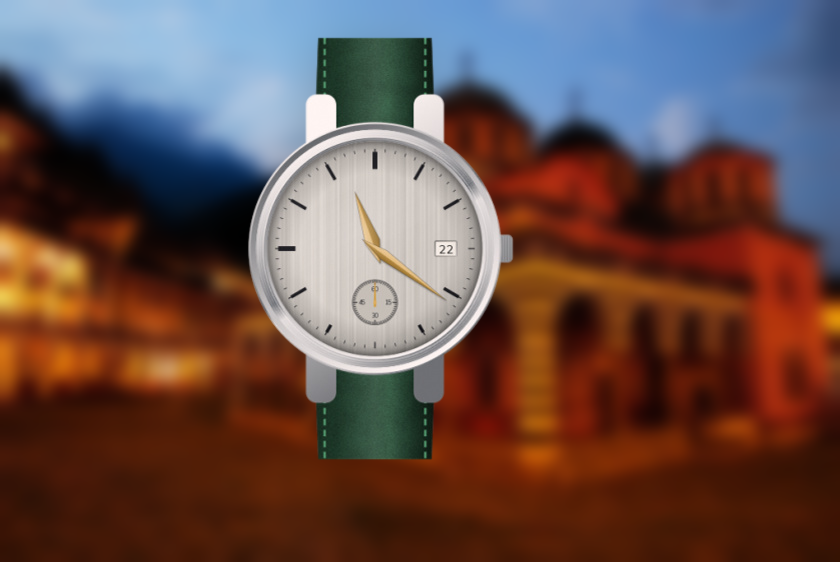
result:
11,21
